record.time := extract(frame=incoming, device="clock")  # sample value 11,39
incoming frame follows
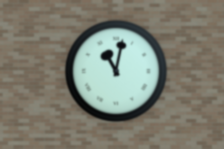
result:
11,02
